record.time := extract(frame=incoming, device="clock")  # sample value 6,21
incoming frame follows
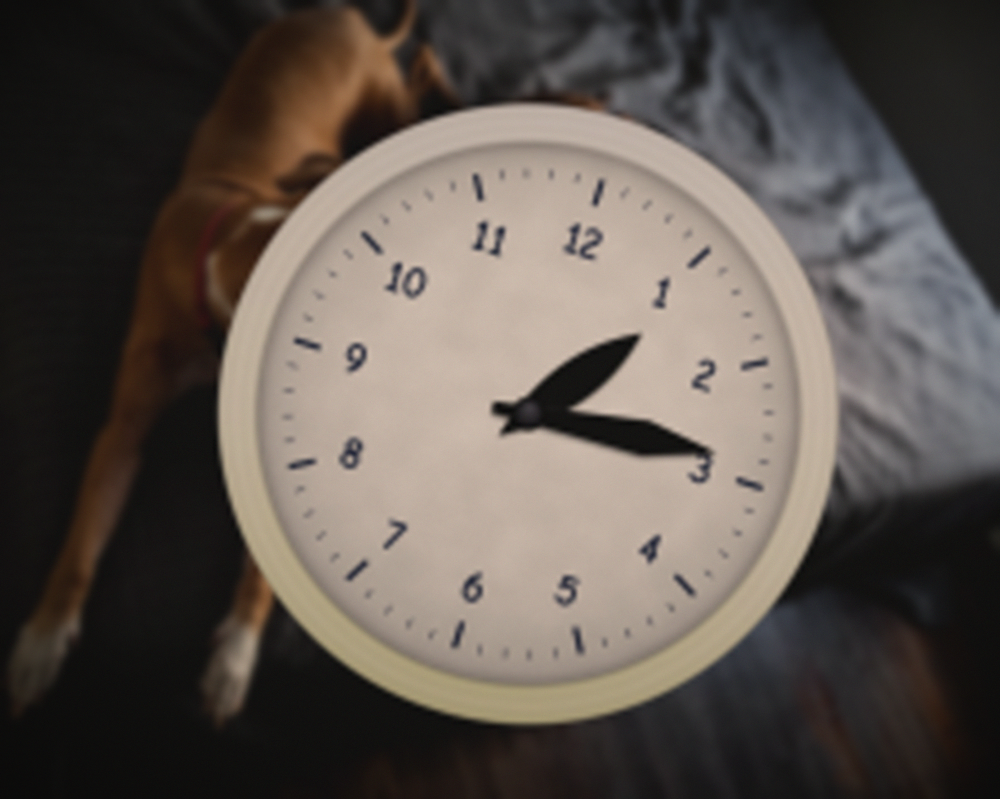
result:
1,14
